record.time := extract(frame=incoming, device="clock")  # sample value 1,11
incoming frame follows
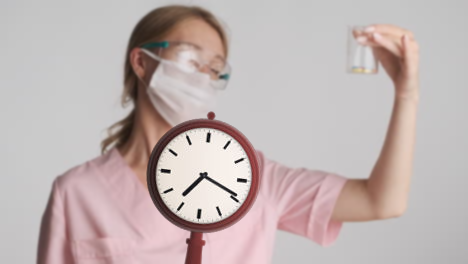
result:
7,19
